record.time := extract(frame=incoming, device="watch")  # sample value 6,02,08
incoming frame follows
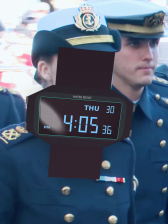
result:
4,05,36
